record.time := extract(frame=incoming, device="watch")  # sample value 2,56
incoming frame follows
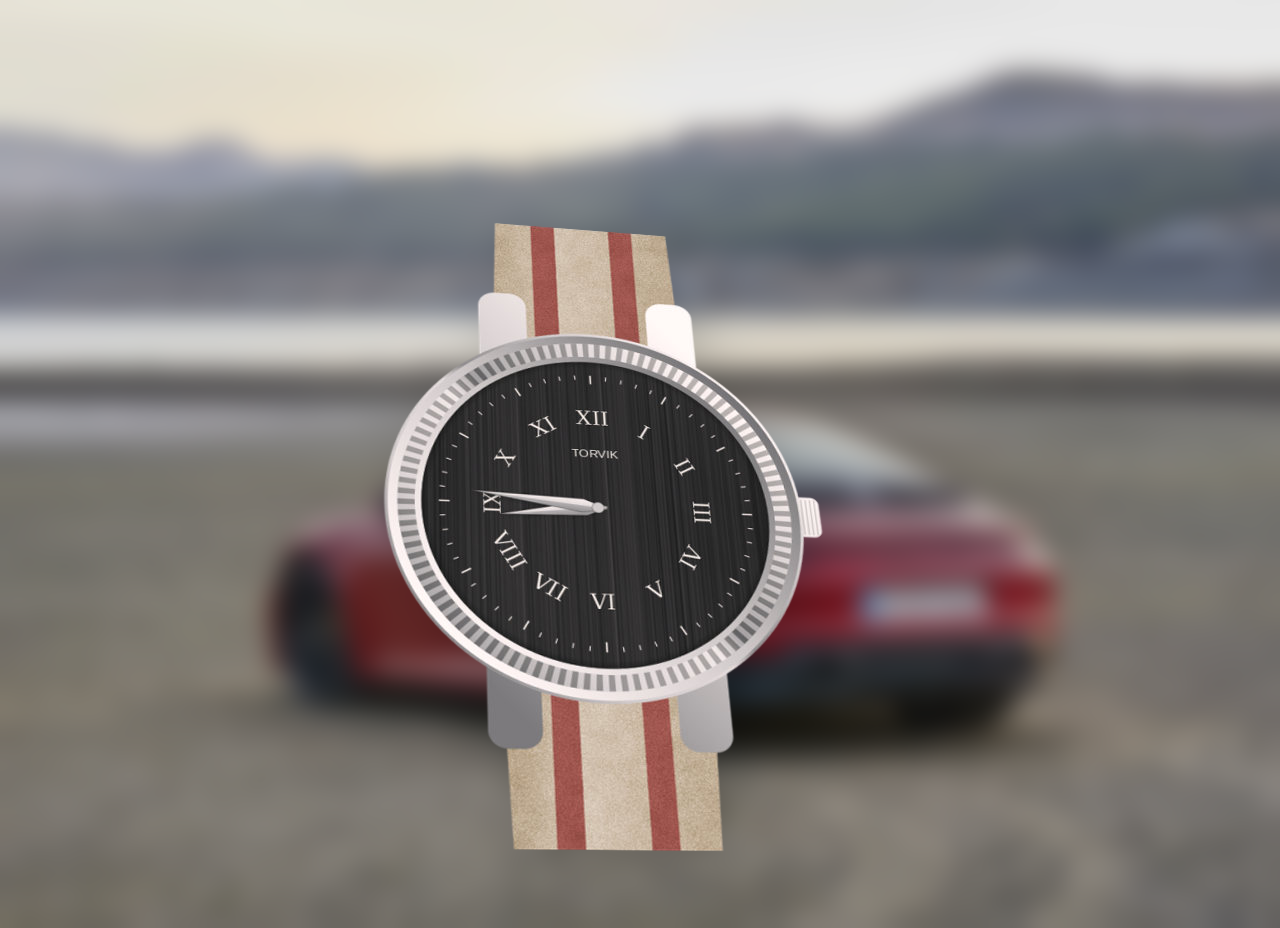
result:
8,46
